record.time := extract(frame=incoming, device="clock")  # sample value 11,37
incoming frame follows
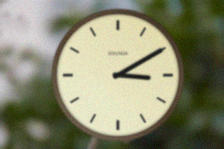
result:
3,10
